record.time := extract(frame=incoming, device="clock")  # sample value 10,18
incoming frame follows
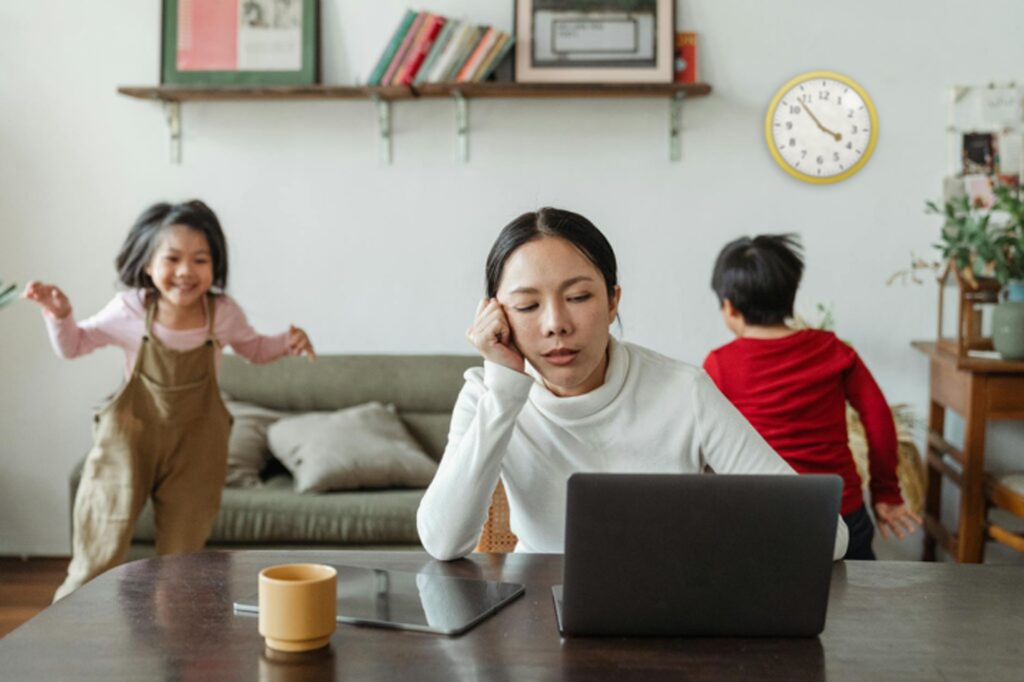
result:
3,53
